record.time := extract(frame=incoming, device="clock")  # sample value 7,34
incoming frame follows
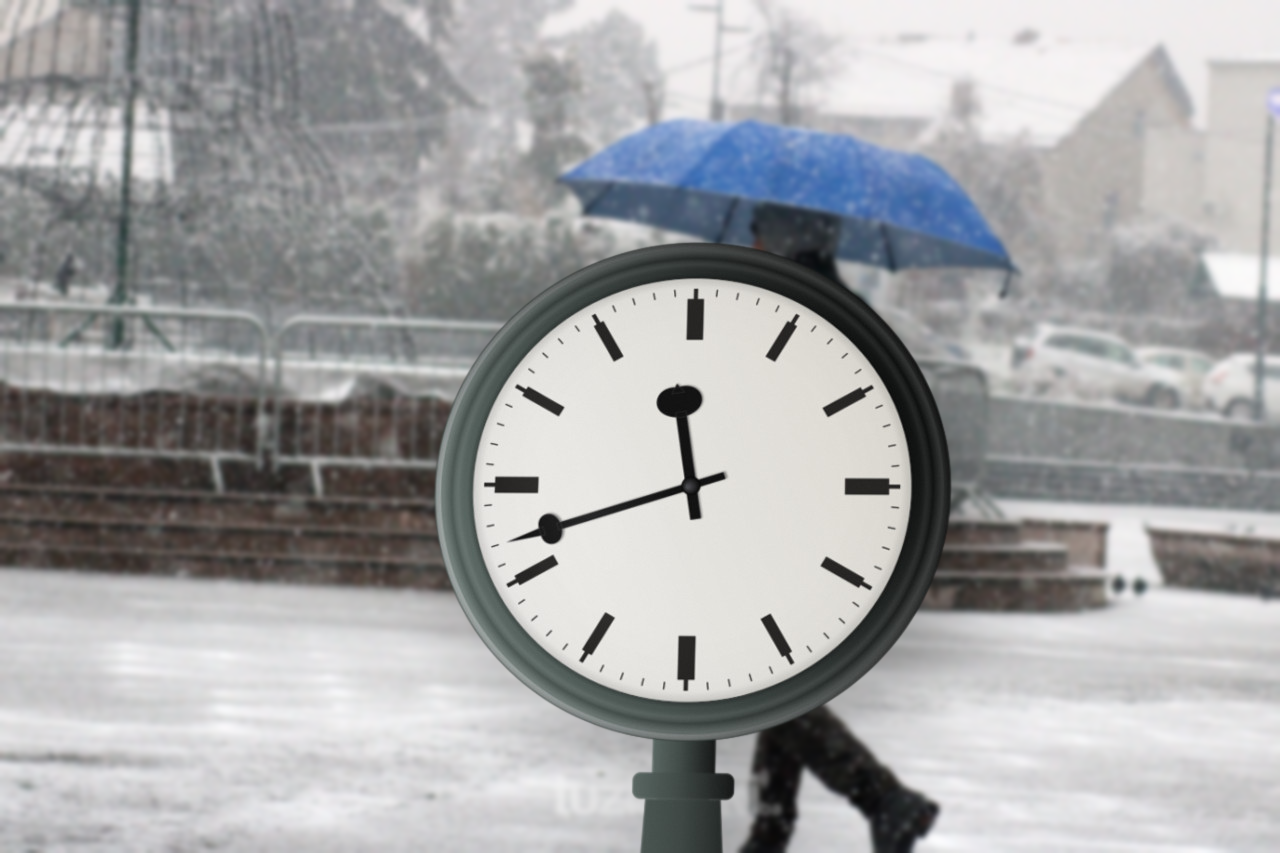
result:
11,42
